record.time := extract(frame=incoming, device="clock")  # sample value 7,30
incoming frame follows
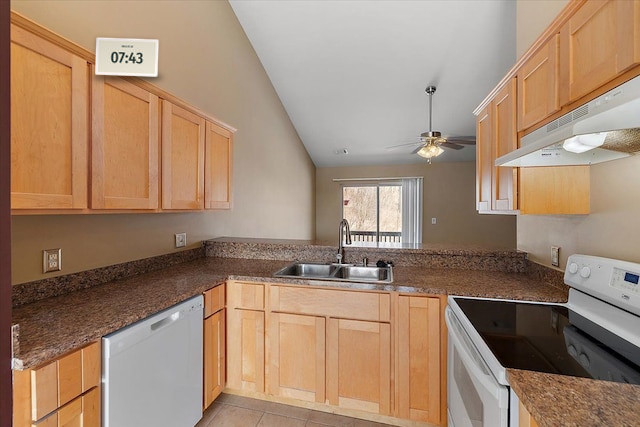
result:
7,43
